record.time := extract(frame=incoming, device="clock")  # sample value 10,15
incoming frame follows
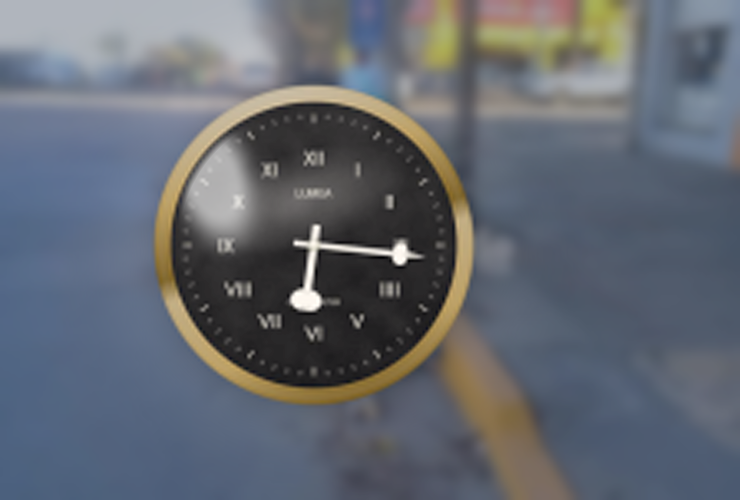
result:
6,16
